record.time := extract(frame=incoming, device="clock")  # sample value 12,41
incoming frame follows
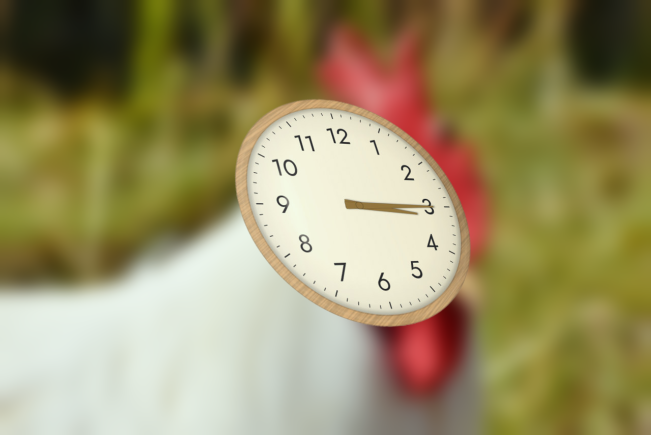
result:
3,15
